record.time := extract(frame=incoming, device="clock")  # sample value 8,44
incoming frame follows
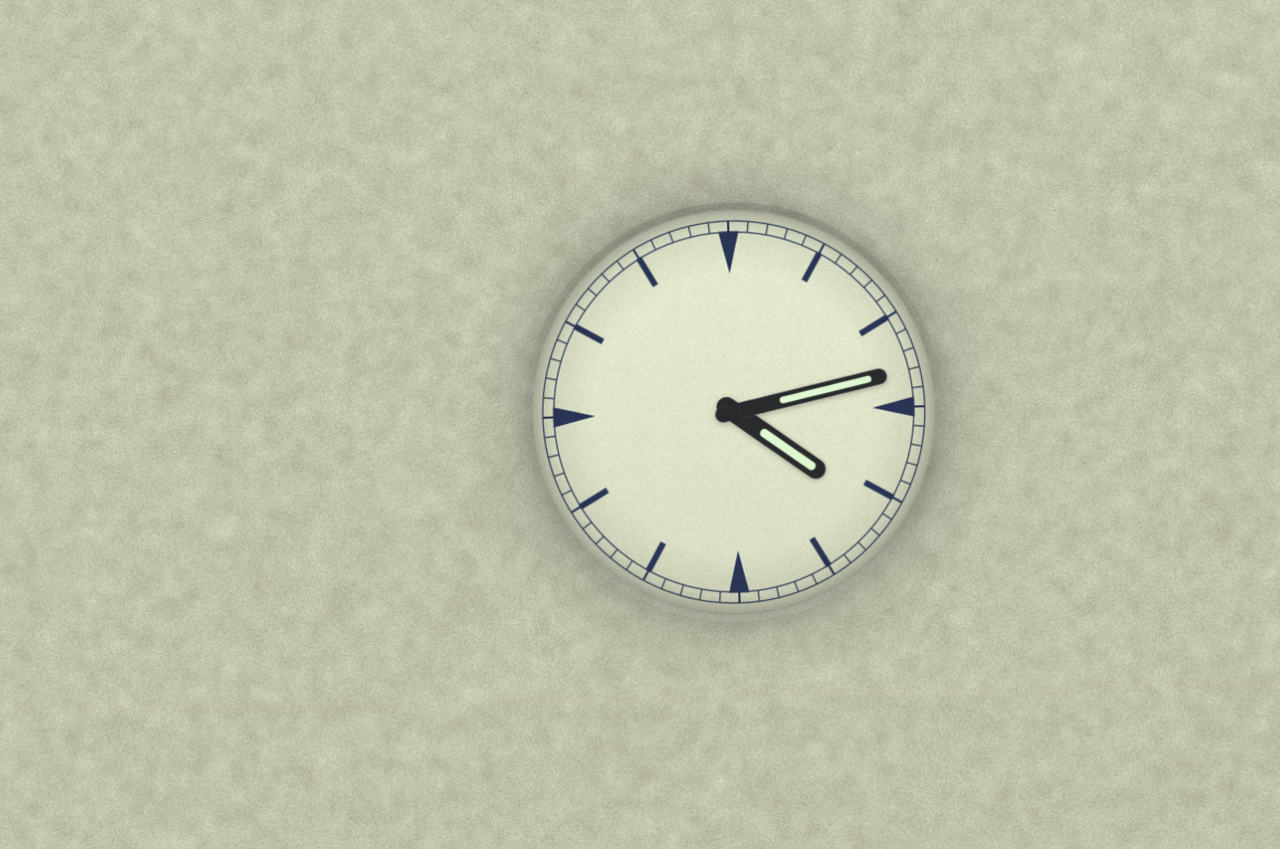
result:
4,13
